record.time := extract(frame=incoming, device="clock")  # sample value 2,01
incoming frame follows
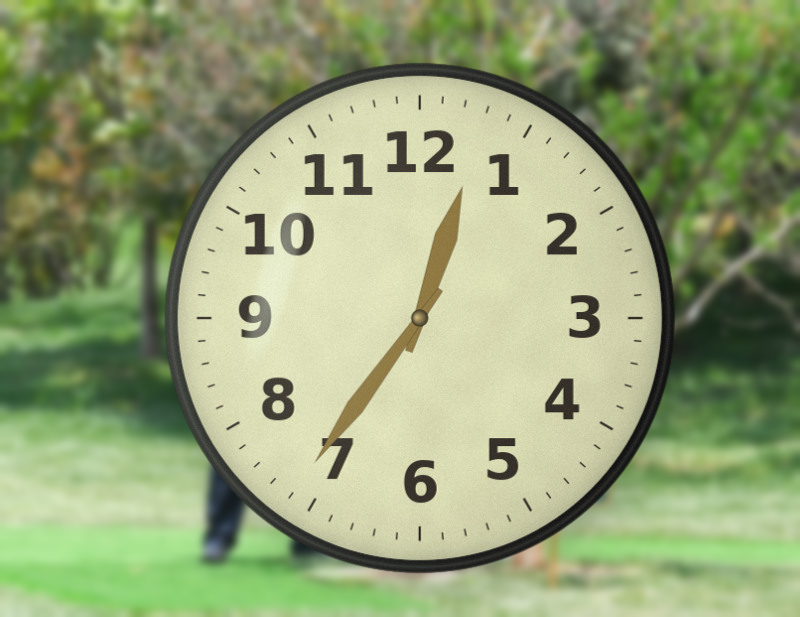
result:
12,36
